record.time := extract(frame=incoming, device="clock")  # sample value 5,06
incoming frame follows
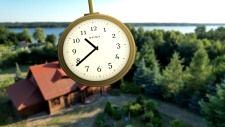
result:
10,39
